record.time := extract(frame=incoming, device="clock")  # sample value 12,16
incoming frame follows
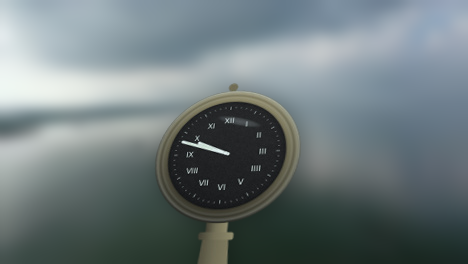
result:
9,48
